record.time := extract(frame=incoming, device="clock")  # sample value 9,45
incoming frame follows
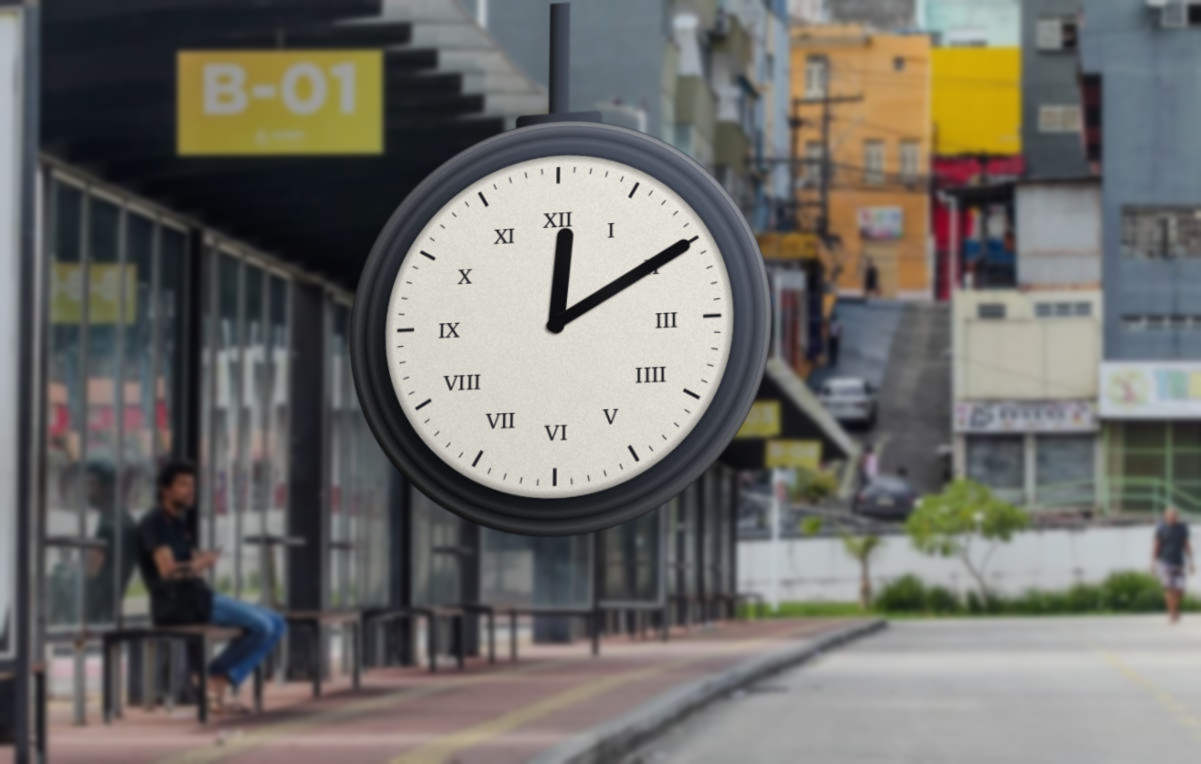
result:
12,10
